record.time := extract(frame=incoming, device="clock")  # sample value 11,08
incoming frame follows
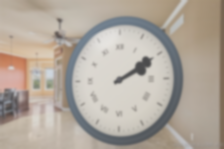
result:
2,10
